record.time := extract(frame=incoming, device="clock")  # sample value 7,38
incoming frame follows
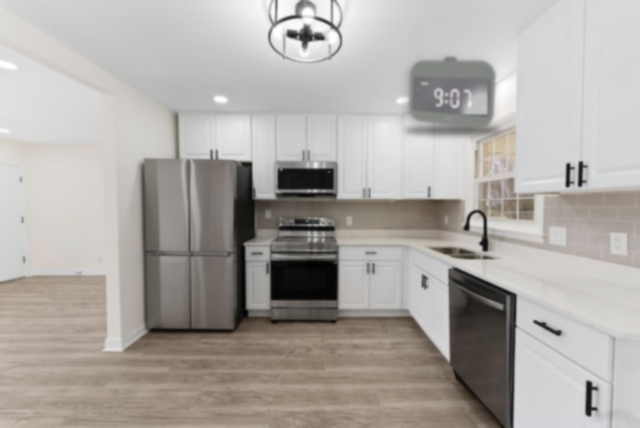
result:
9,07
